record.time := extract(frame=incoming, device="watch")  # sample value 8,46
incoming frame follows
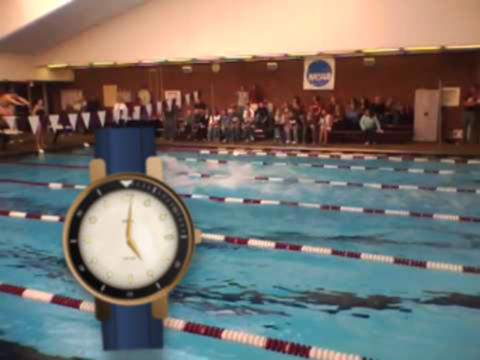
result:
5,01
